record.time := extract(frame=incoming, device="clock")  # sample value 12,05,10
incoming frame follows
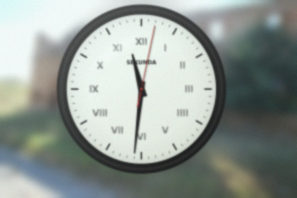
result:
11,31,02
